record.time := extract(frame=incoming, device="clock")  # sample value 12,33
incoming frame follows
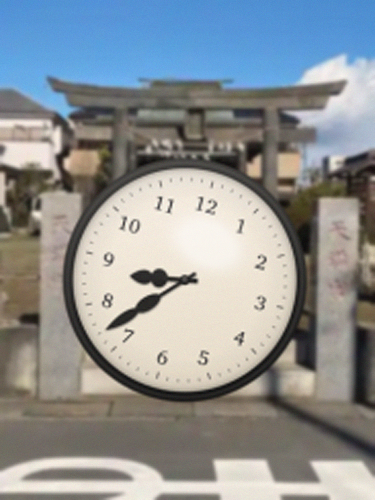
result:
8,37
